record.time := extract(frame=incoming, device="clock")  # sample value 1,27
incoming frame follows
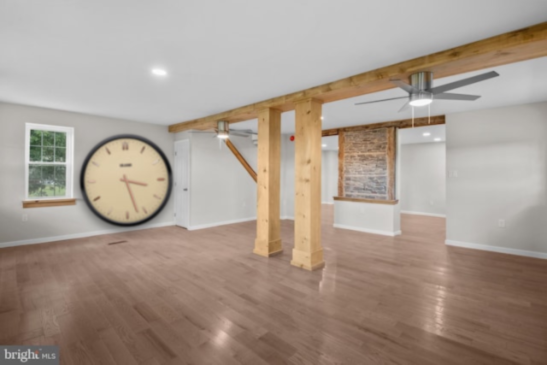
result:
3,27
